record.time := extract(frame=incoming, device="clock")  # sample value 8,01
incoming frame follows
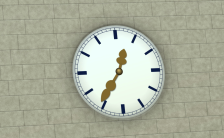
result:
12,36
